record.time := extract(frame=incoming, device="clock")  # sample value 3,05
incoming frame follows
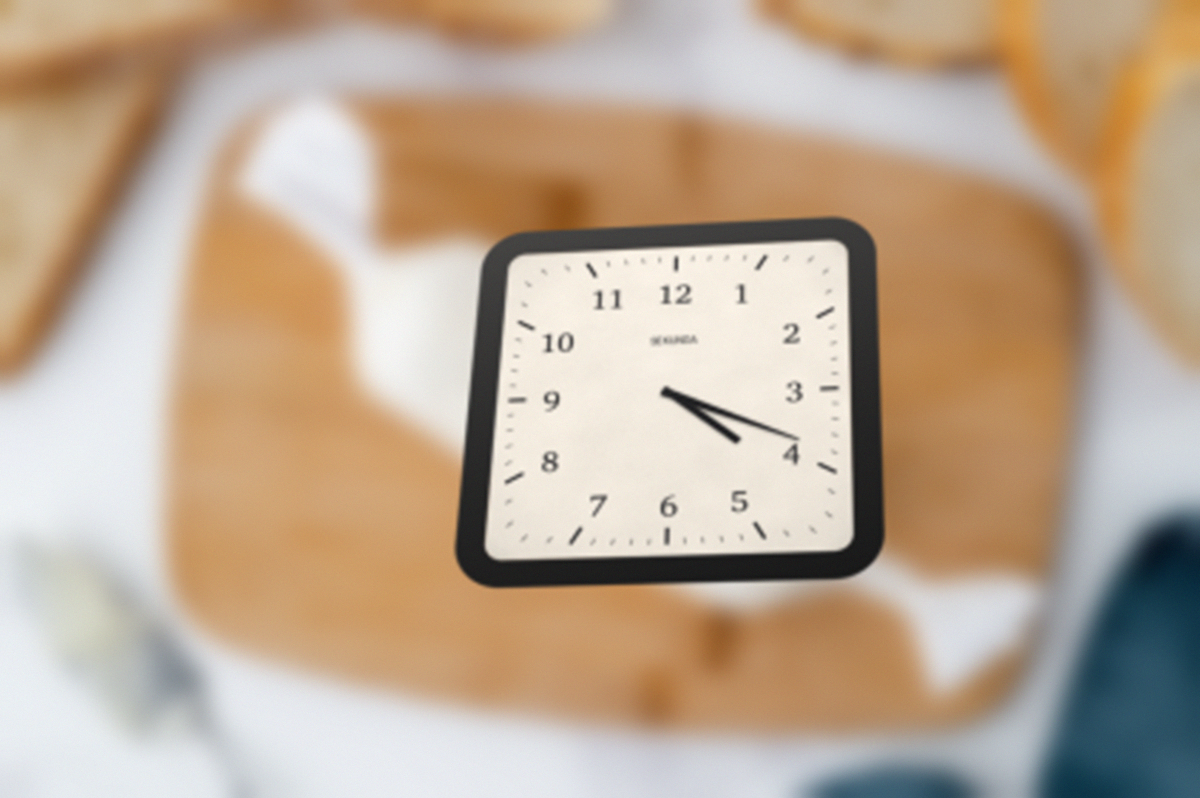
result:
4,19
